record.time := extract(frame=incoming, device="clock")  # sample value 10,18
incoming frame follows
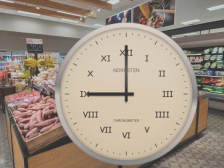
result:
9,00
